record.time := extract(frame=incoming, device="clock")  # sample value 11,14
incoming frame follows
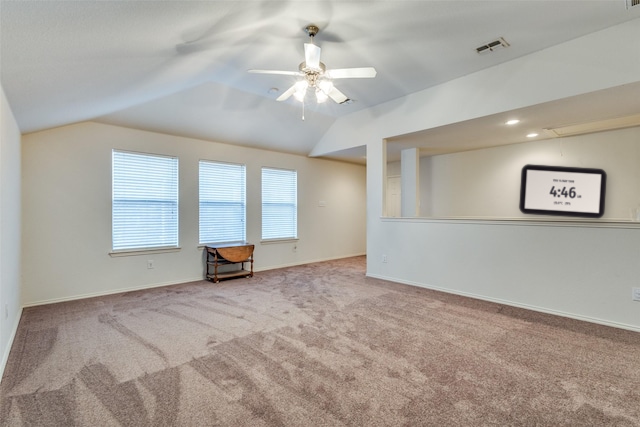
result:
4,46
